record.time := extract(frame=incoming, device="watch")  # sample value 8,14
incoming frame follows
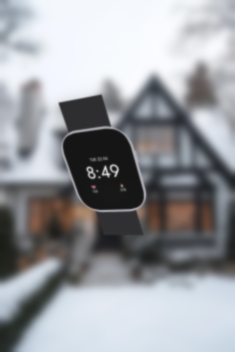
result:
8,49
